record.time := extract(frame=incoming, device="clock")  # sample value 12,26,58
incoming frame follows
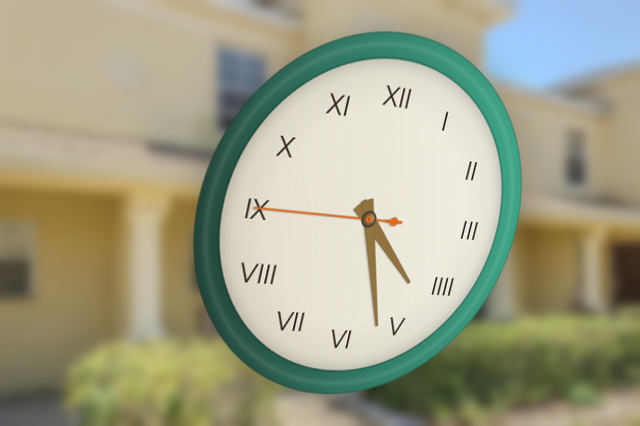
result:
4,26,45
